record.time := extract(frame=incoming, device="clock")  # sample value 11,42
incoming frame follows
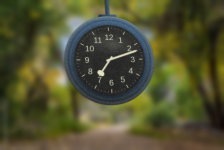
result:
7,12
